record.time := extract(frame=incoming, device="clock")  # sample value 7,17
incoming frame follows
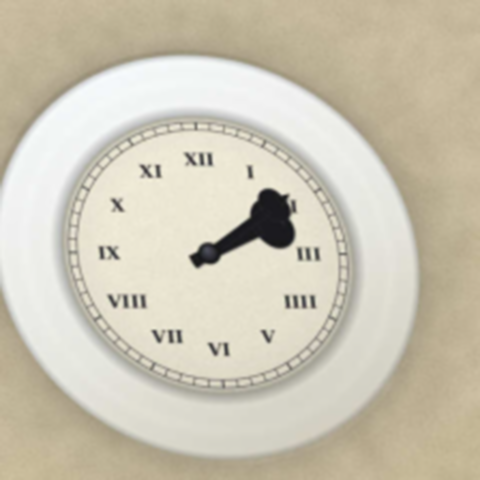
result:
2,09
